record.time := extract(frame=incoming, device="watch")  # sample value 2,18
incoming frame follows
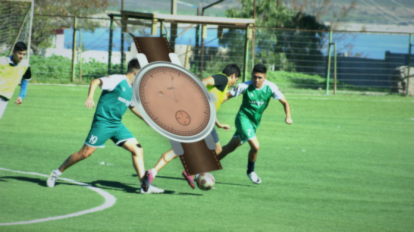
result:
10,02
